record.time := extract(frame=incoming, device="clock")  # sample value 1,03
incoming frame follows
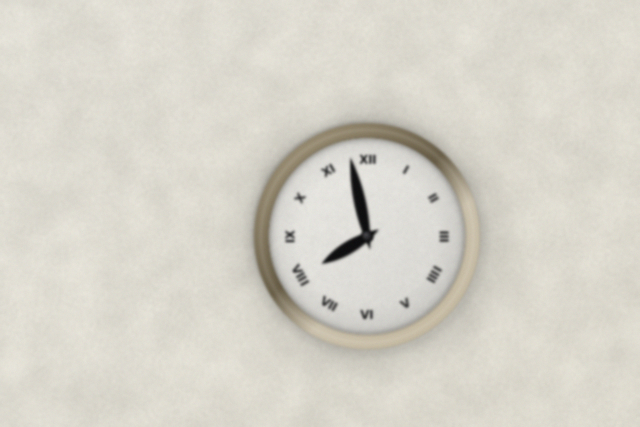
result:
7,58
